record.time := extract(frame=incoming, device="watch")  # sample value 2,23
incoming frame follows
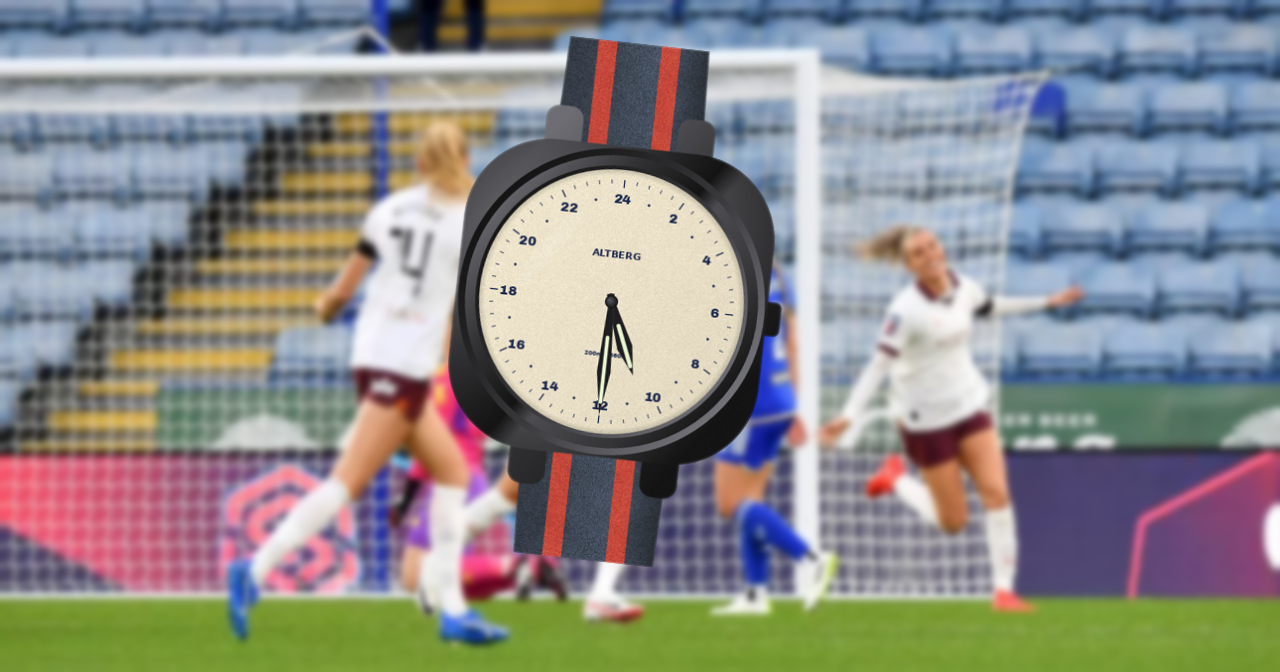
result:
10,30
